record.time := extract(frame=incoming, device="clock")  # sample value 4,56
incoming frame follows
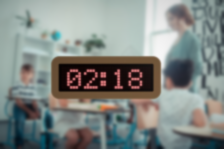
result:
2,18
